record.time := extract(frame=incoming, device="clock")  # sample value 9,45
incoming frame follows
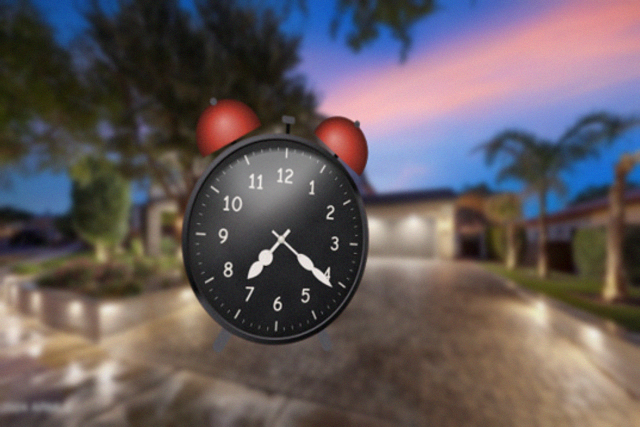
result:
7,21
